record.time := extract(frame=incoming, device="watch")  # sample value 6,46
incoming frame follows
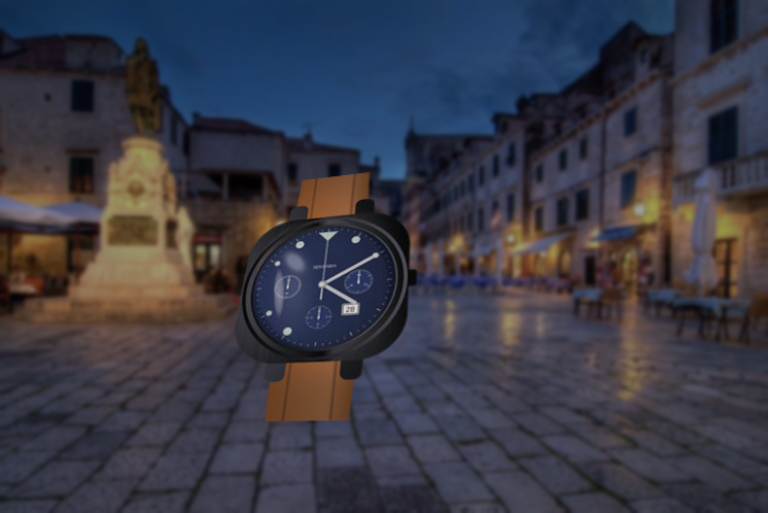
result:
4,10
